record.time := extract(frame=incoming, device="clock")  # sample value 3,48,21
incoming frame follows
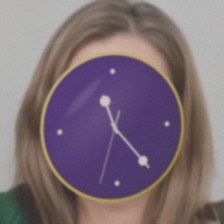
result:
11,23,33
